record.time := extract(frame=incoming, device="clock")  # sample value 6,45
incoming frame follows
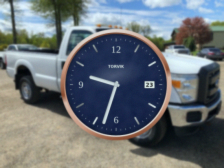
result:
9,33
